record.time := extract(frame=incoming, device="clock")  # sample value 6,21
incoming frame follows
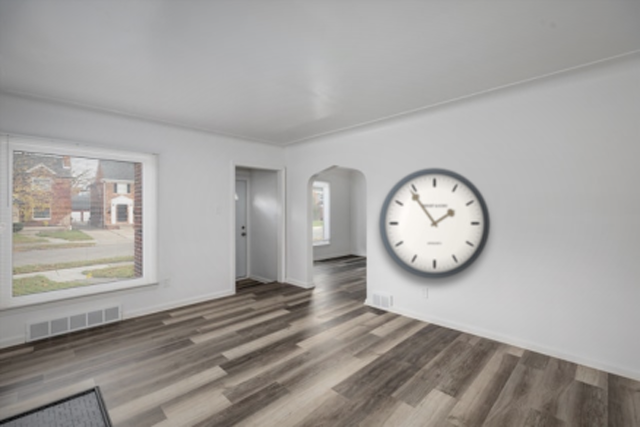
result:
1,54
